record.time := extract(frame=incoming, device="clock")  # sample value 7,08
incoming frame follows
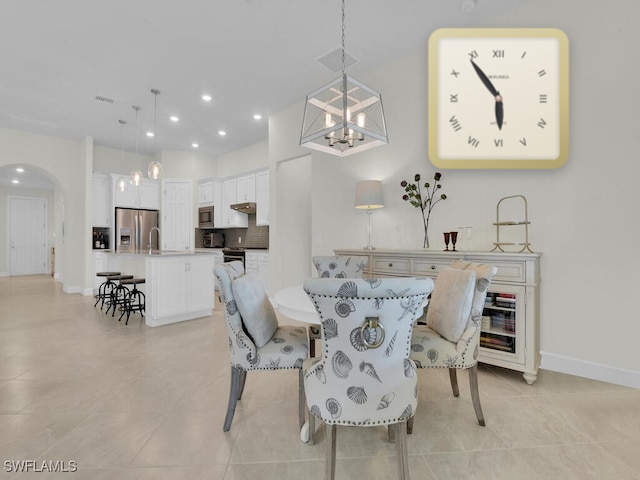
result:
5,54
